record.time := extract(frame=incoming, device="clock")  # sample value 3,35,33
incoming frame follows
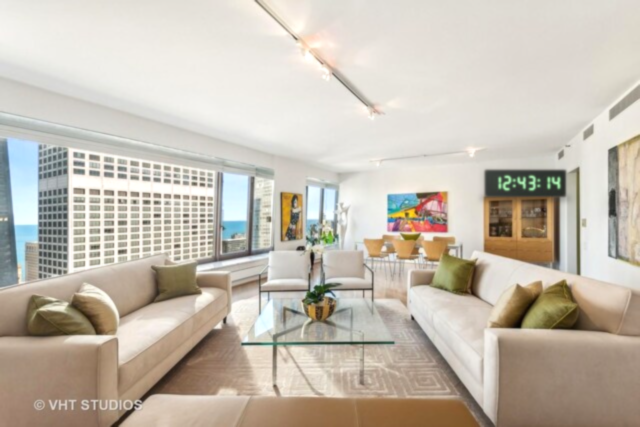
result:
12,43,14
